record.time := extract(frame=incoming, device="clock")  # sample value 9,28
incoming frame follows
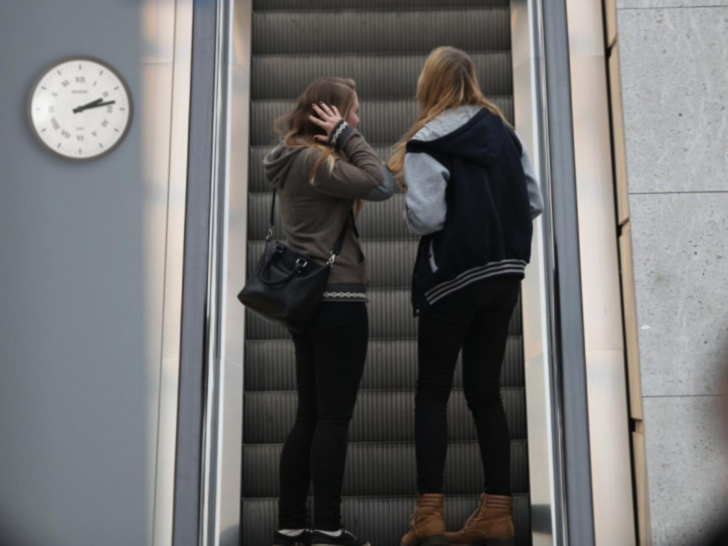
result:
2,13
